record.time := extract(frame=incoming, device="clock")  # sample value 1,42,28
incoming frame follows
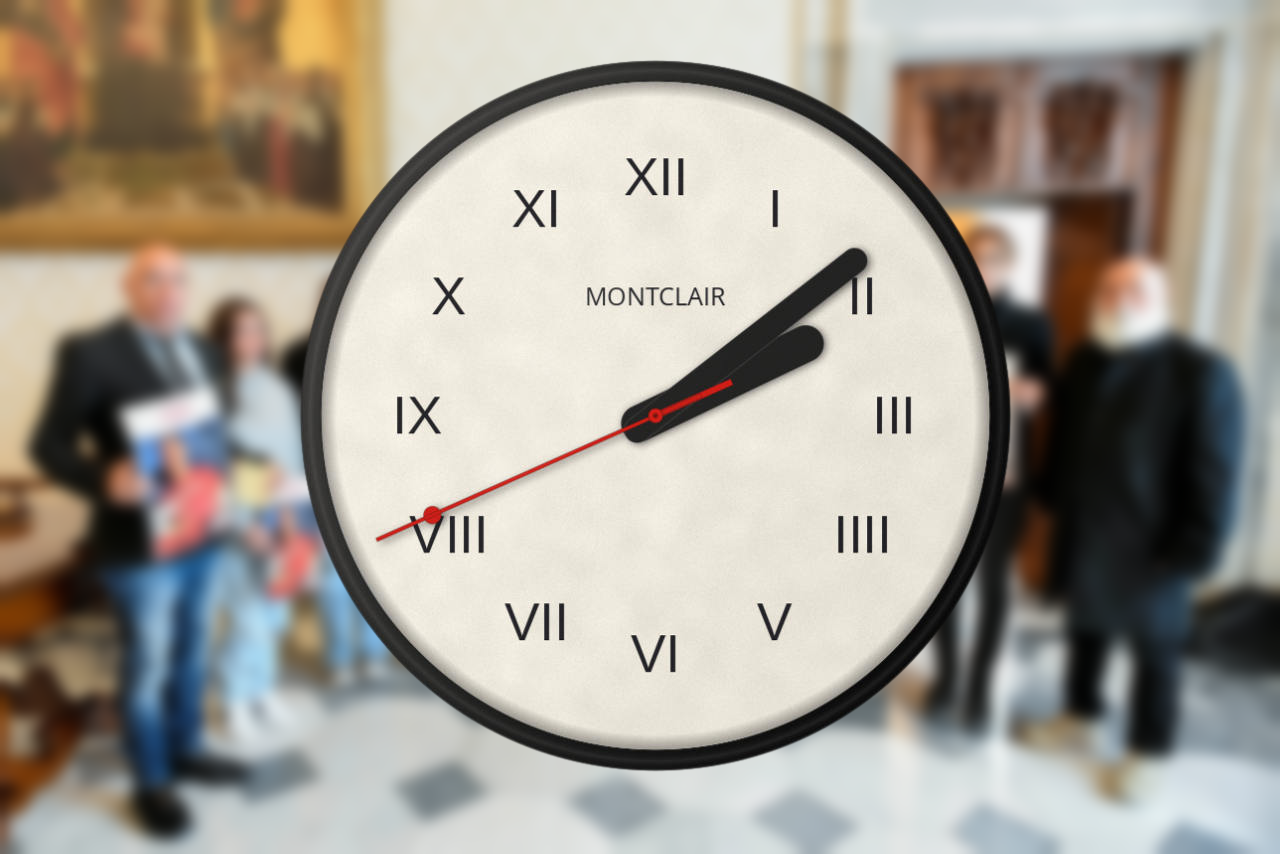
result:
2,08,41
